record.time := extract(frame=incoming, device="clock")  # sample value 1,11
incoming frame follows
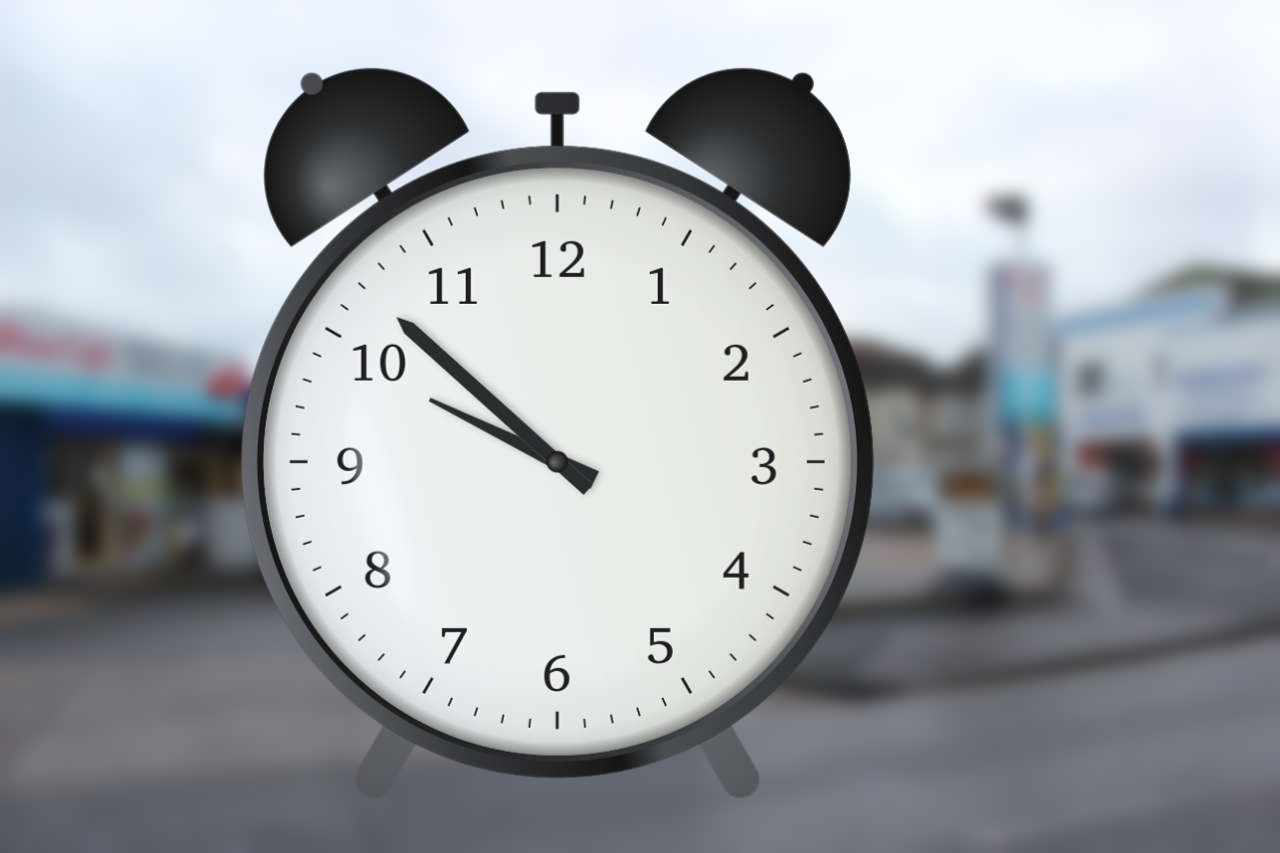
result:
9,52
